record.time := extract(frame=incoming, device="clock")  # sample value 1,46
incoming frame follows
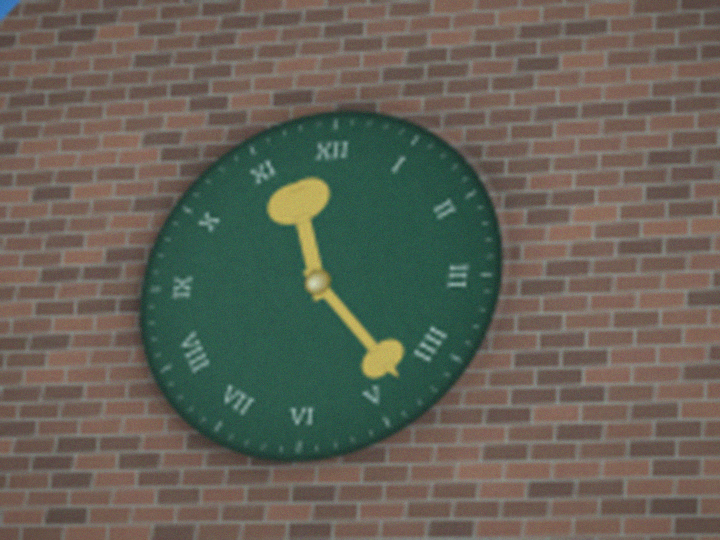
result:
11,23
